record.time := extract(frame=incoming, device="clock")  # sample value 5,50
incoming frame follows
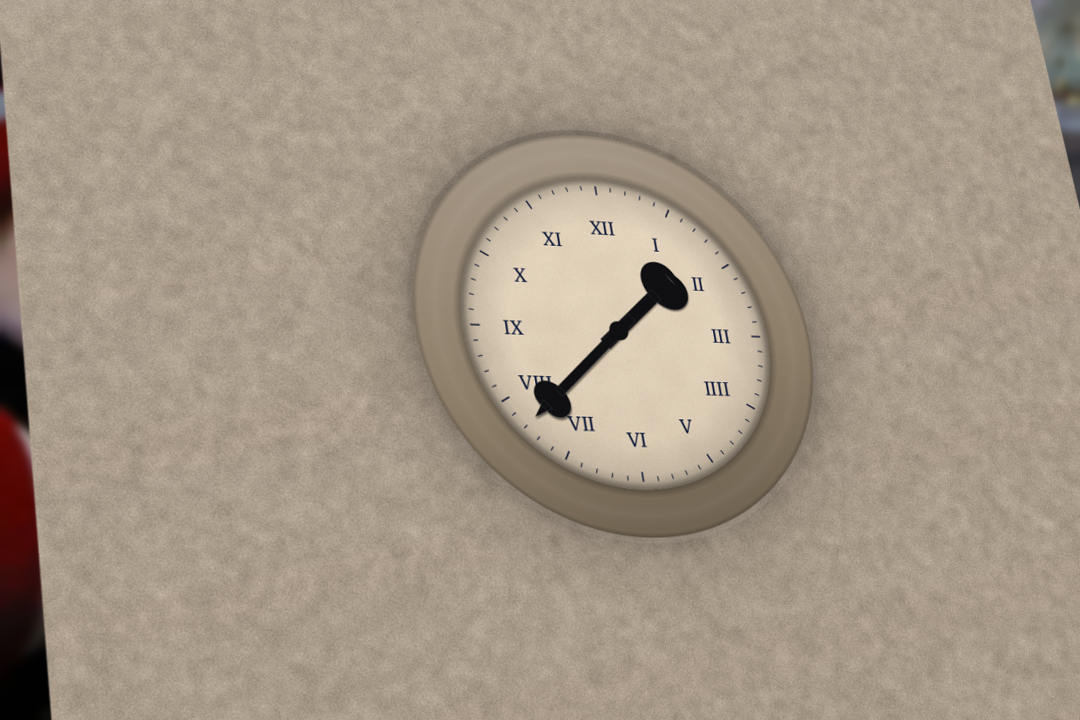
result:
1,38
